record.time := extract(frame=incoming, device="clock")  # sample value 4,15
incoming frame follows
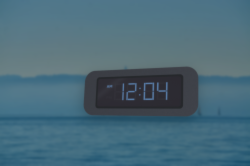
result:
12,04
